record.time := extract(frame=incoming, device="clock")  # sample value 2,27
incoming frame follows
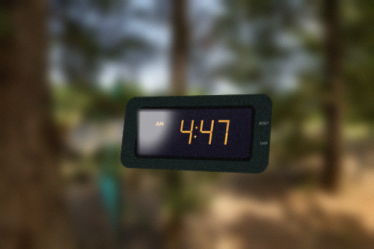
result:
4,47
